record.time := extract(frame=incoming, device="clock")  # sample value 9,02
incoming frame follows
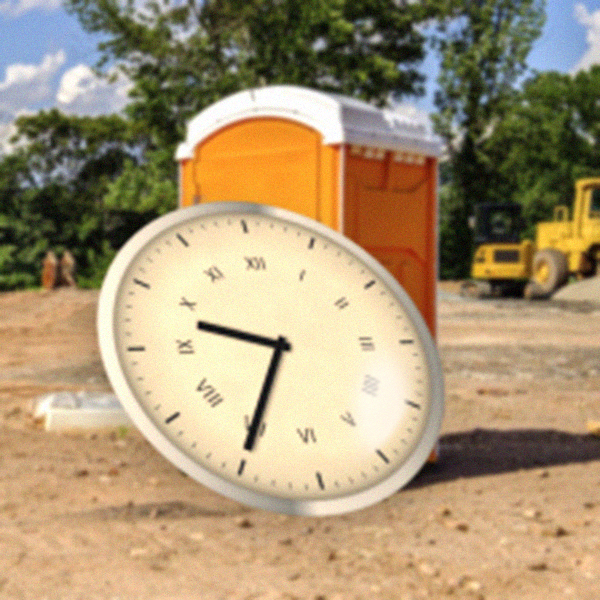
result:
9,35
